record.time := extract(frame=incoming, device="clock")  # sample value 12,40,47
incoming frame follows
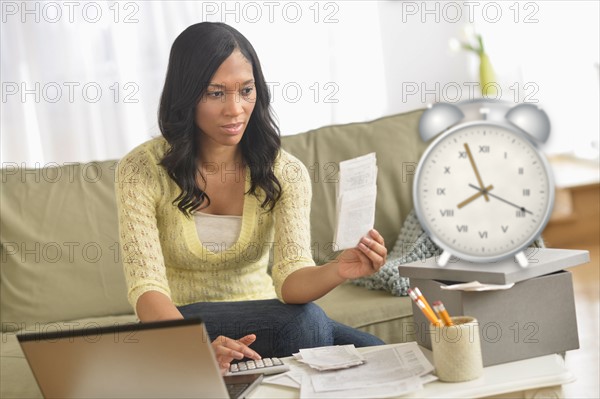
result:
7,56,19
